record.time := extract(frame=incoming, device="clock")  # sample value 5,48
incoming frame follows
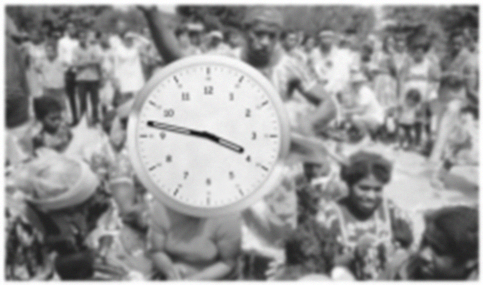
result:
3,47
